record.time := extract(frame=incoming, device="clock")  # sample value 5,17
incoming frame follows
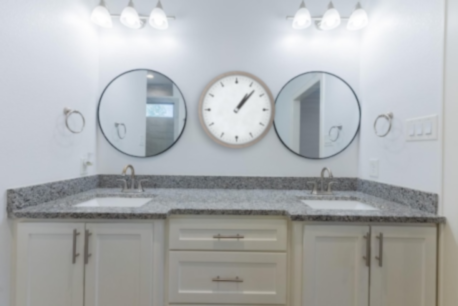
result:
1,07
